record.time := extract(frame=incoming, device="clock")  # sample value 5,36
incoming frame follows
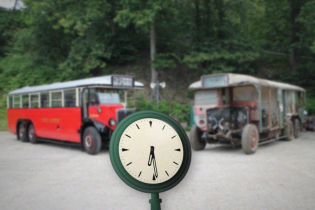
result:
6,29
